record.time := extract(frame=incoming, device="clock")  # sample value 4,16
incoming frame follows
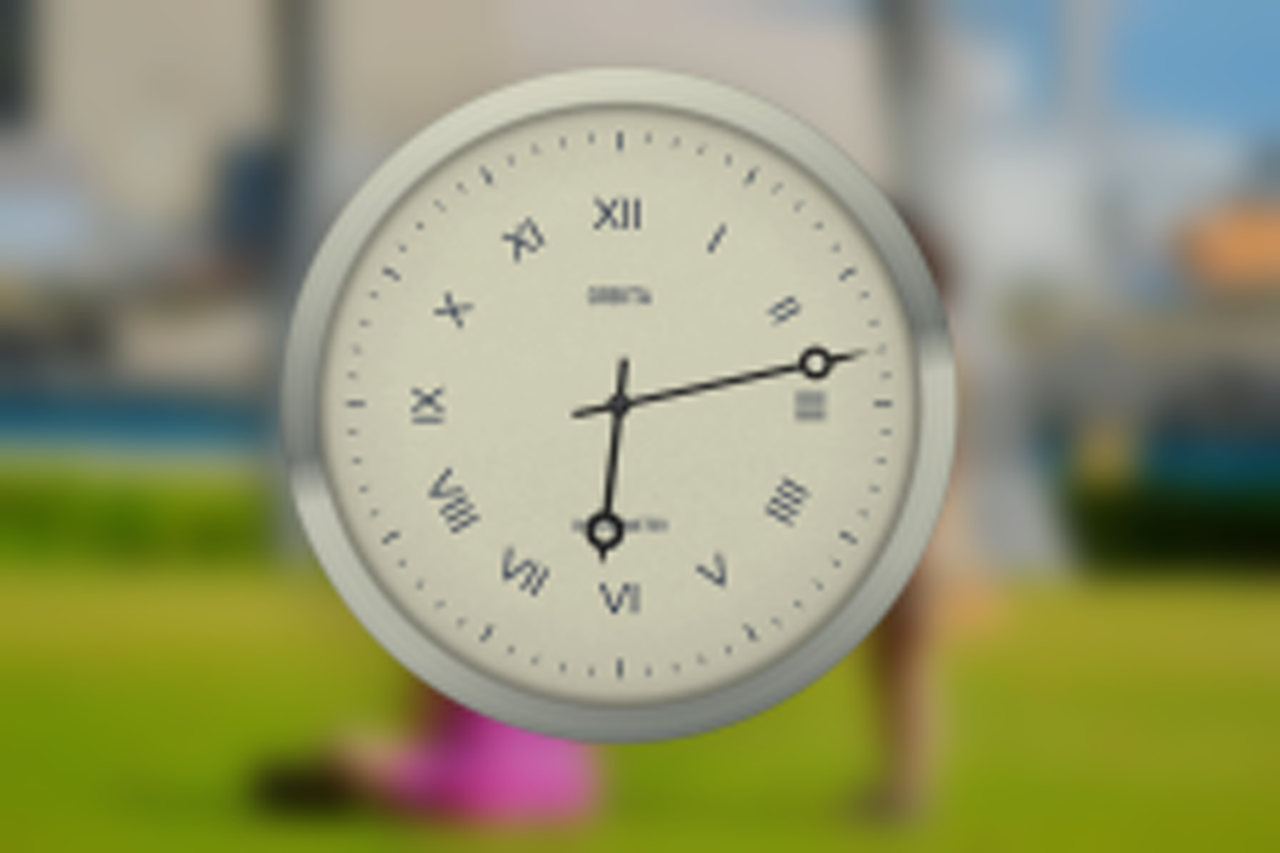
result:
6,13
